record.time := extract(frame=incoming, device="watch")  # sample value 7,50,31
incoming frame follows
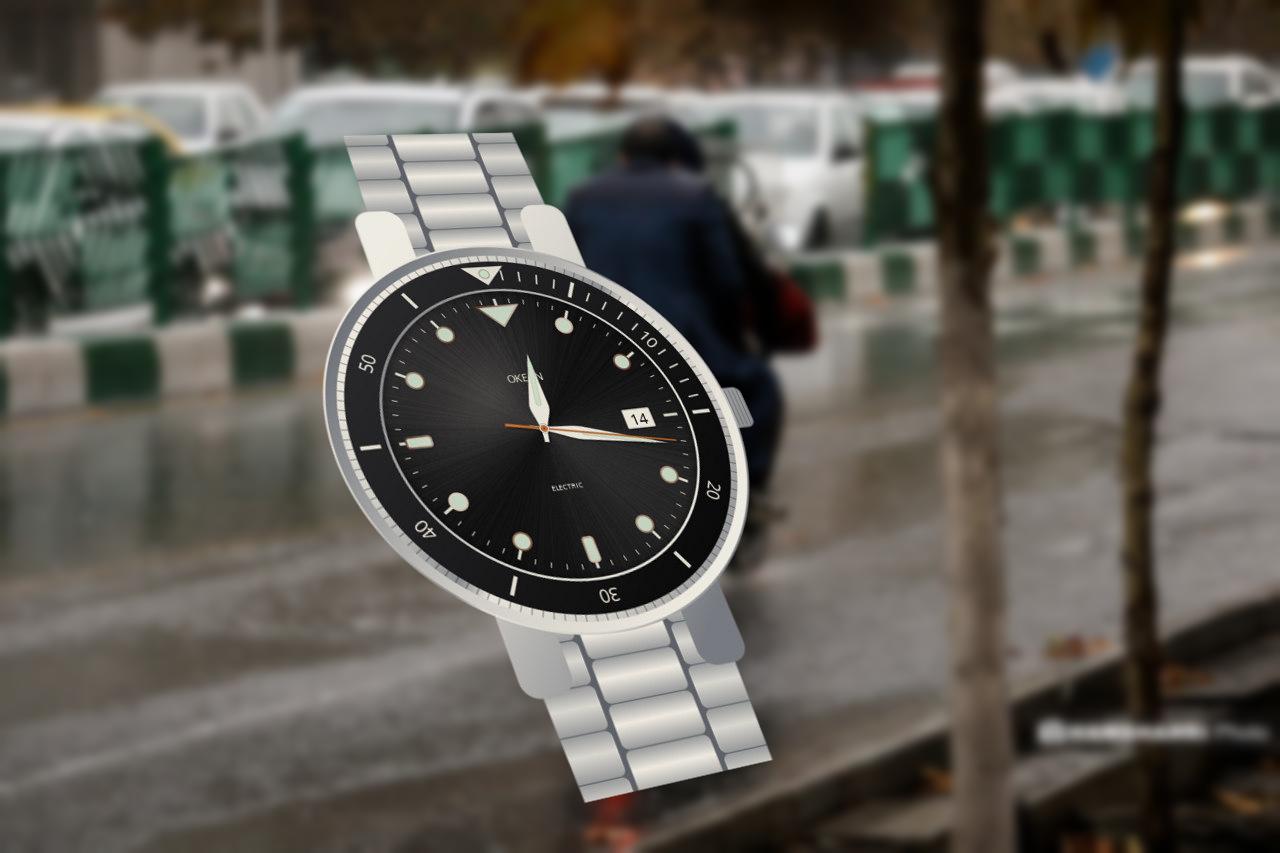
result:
12,17,17
